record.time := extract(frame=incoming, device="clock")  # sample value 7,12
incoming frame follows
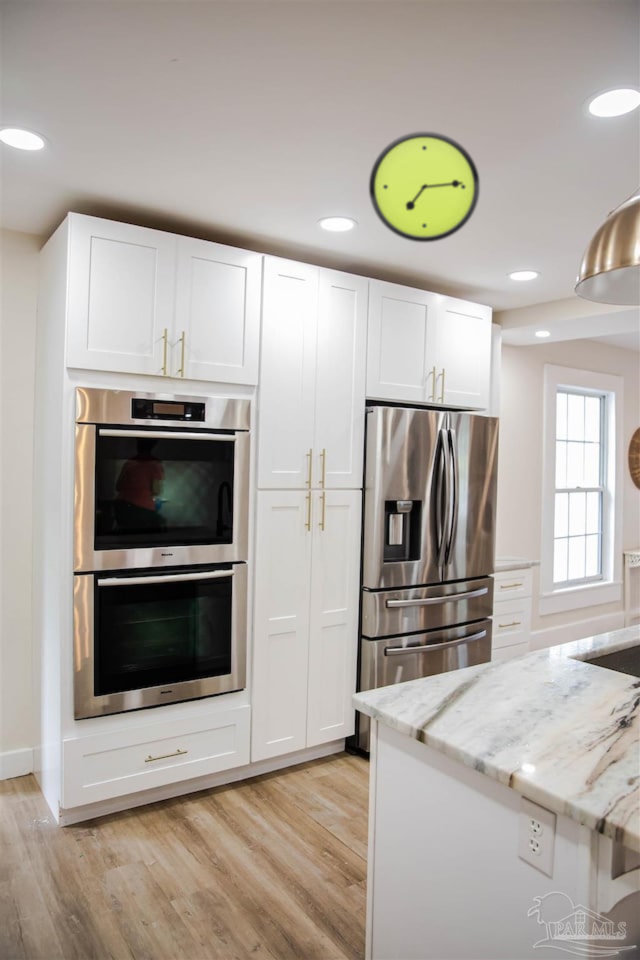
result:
7,14
